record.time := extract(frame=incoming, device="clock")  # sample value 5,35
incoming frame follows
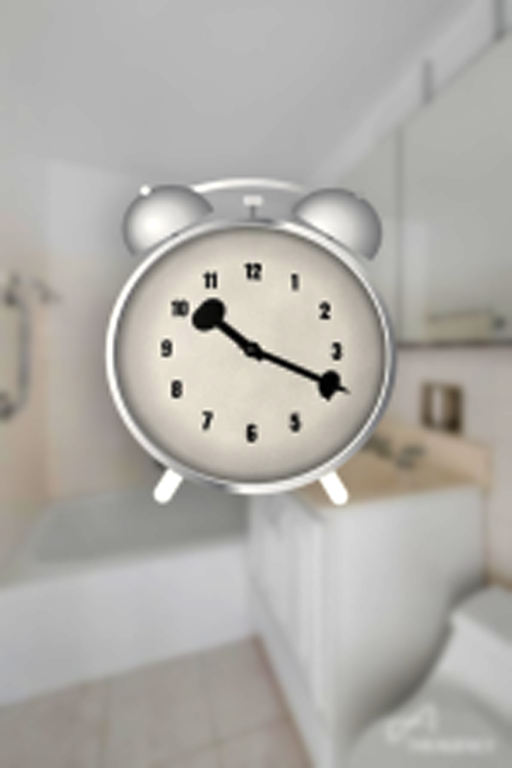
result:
10,19
